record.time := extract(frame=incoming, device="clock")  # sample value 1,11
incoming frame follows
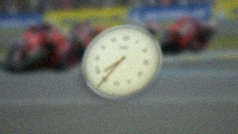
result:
7,35
